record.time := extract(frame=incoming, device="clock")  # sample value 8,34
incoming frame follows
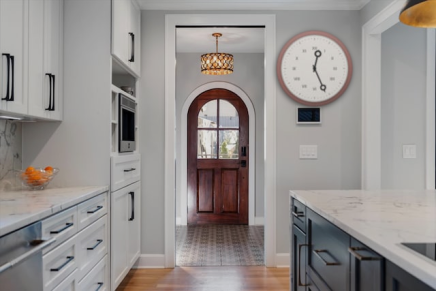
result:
12,26
